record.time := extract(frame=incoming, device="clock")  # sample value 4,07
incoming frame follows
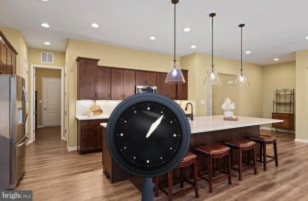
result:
1,06
